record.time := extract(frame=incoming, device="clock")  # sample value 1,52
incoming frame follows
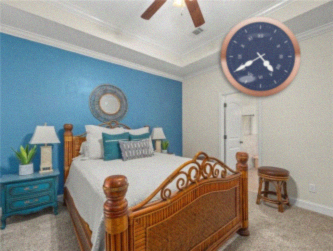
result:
4,40
